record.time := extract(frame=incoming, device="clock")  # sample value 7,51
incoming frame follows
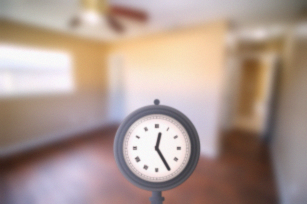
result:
12,25
